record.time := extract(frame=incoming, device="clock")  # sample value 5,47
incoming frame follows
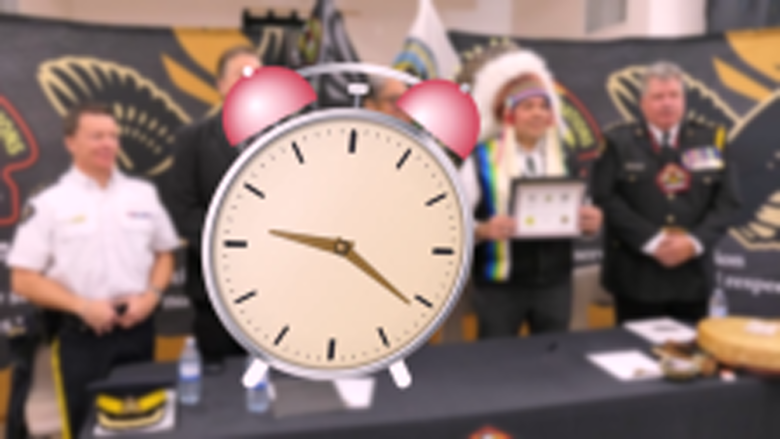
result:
9,21
